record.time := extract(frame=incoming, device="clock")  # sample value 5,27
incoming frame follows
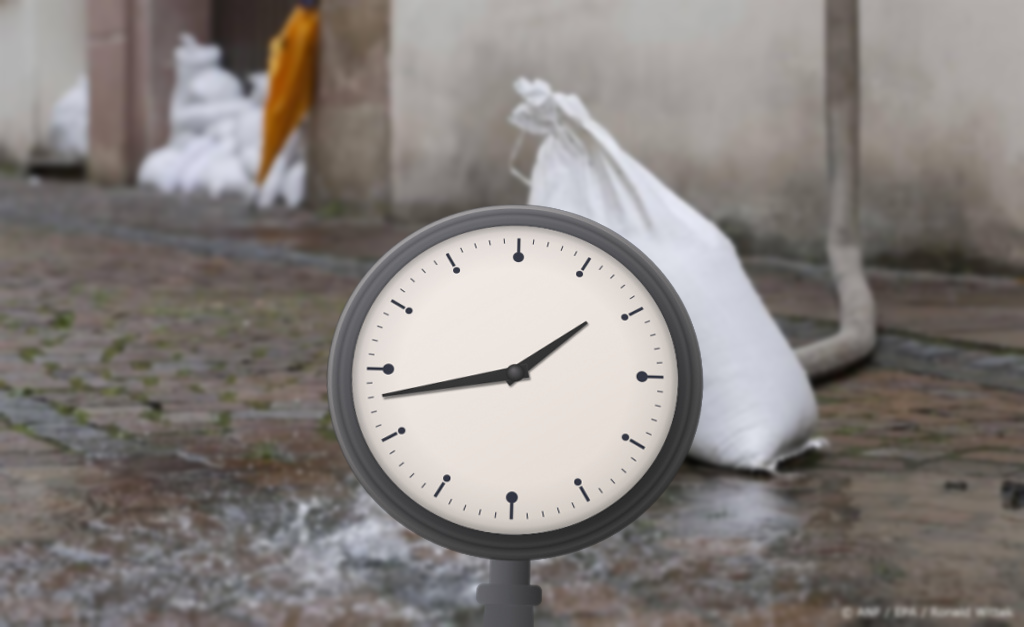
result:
1,43
